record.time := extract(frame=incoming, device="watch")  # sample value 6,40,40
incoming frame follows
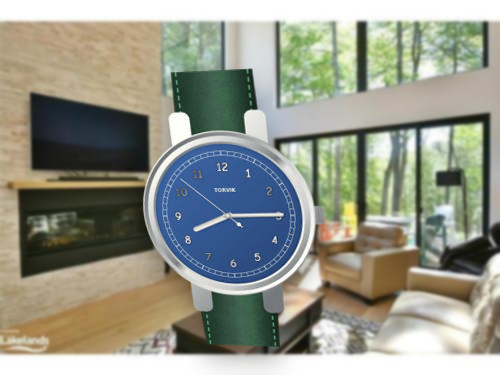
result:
8,14,52
